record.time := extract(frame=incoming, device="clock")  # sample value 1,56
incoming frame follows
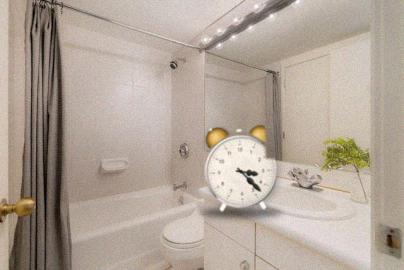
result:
3,23
